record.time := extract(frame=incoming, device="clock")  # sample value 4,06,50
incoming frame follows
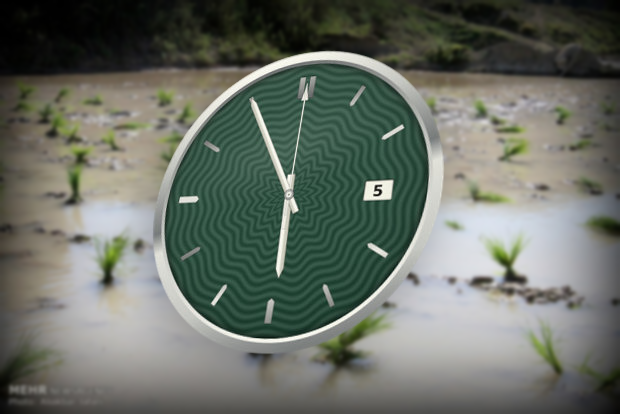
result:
5,55,00
